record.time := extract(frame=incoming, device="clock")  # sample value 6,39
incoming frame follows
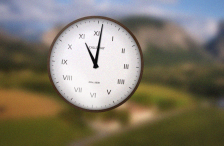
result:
11,01
